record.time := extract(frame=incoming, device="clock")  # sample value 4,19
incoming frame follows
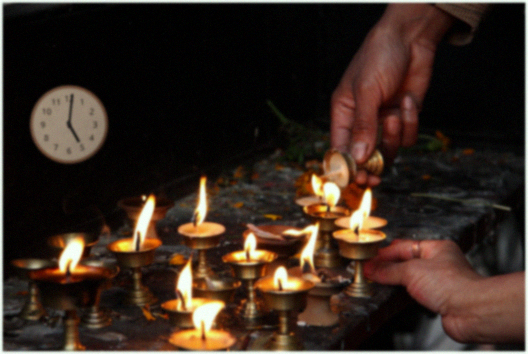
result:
5,01
